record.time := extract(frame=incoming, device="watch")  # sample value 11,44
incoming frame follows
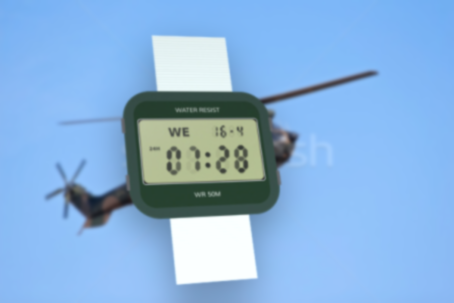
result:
7,28
